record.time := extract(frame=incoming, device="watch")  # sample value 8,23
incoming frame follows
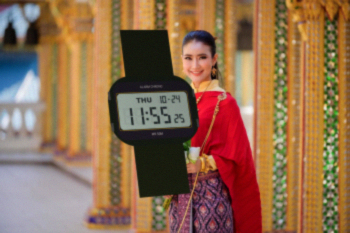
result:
11,55
